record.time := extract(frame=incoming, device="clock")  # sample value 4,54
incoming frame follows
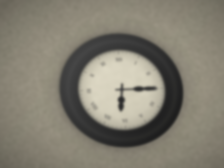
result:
6,15
